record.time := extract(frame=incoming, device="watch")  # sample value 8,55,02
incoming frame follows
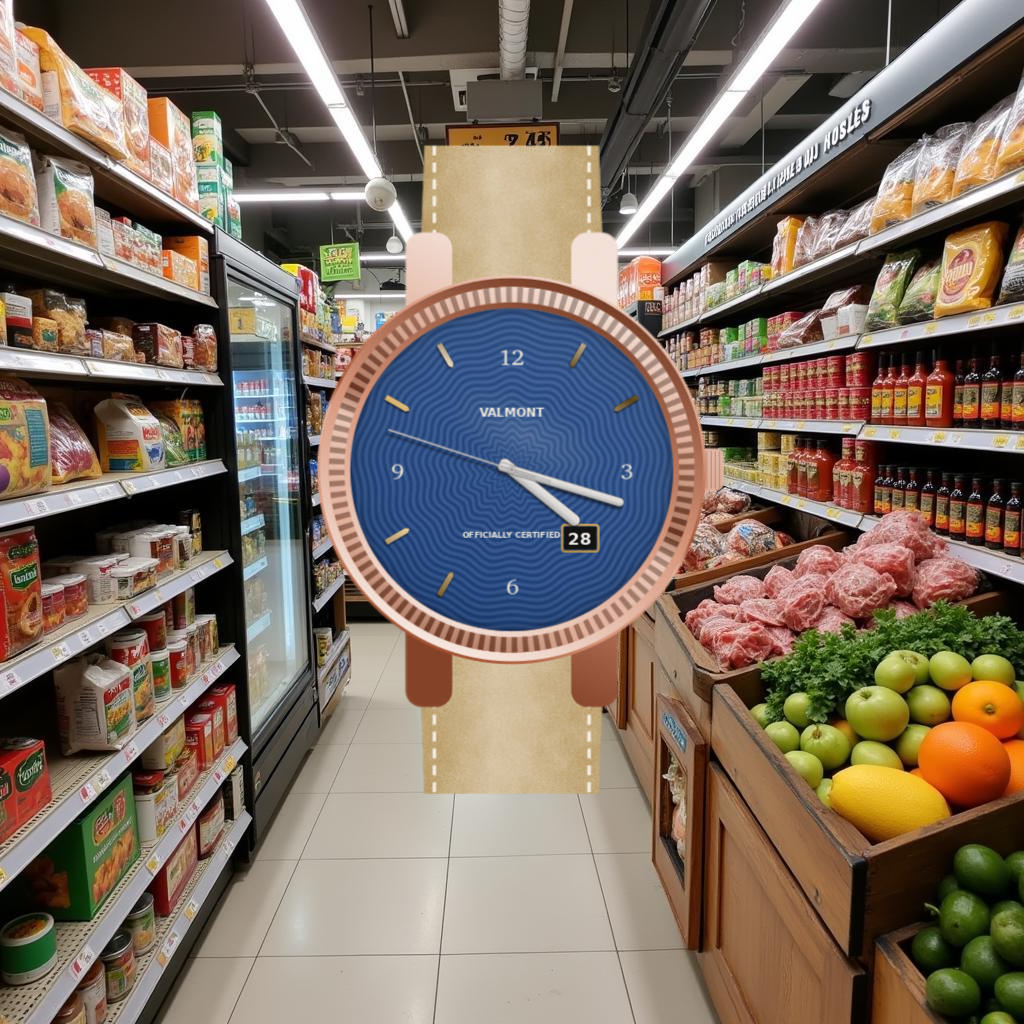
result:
4,17,48
